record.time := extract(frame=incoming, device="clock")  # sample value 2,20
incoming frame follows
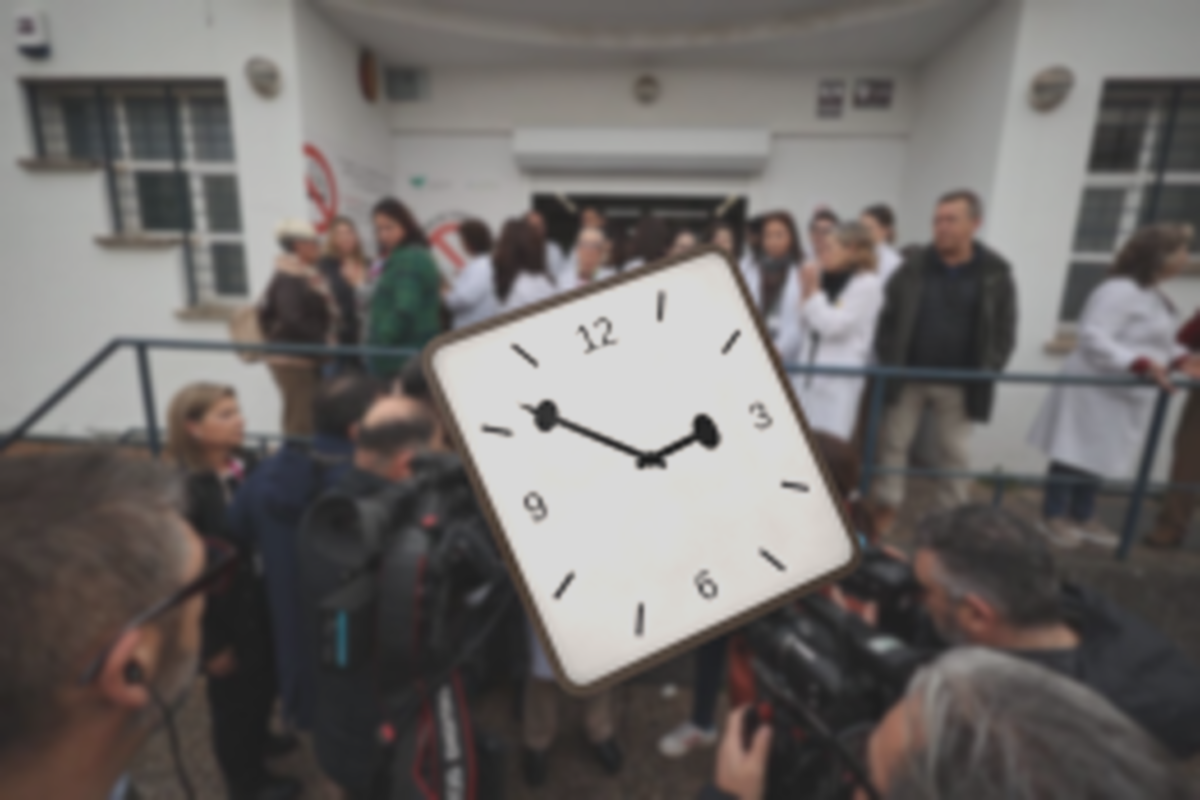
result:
2,52
